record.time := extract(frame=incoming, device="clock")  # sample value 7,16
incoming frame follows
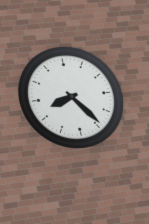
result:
8,24
